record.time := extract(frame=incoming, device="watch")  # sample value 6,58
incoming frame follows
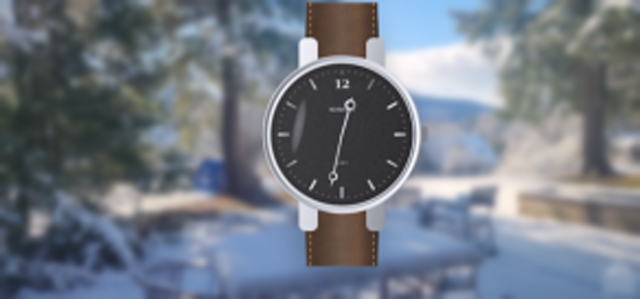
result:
12,32
